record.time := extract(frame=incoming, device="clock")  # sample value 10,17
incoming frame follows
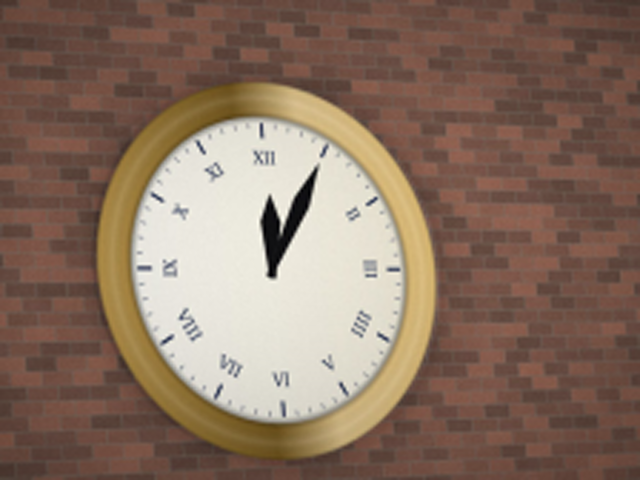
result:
12,05
